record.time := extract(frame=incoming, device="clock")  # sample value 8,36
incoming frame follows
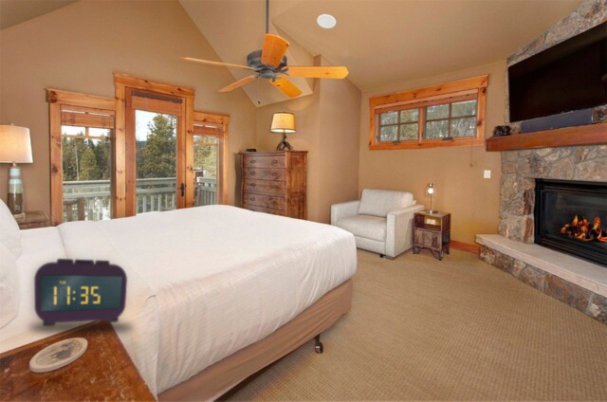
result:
11,35
